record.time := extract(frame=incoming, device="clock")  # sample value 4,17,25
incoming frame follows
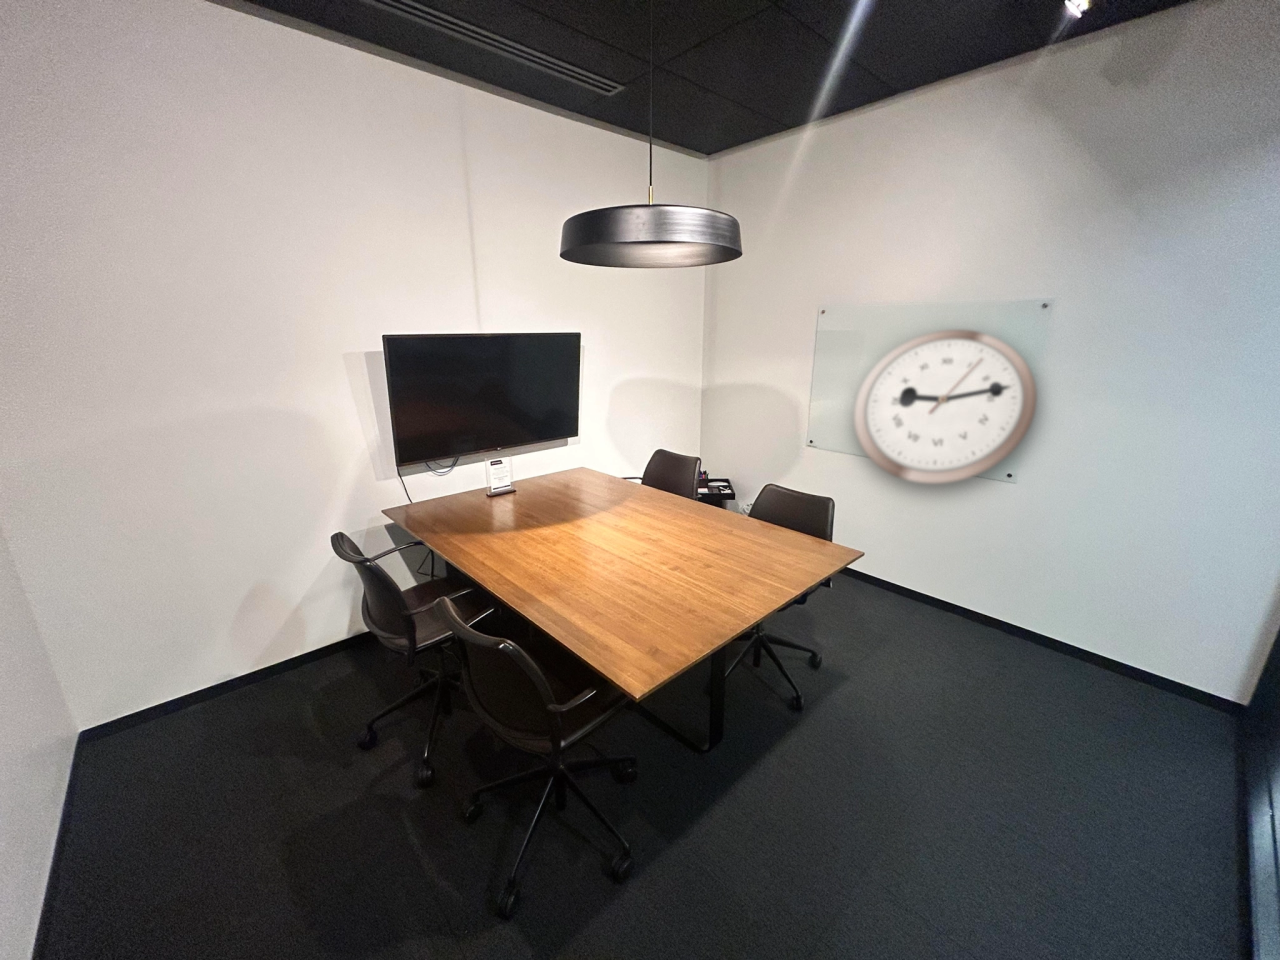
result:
9,13,06
